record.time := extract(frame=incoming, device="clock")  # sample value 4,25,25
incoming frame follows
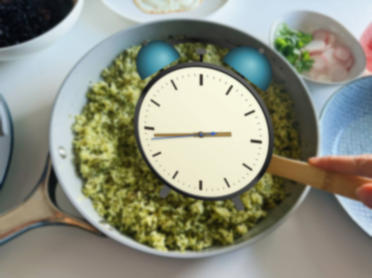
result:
2,43,43
